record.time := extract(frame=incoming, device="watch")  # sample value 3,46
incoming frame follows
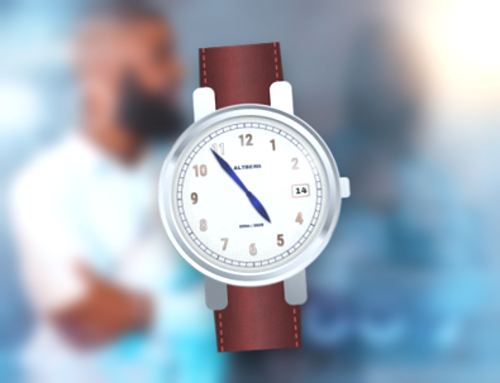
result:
4,54
